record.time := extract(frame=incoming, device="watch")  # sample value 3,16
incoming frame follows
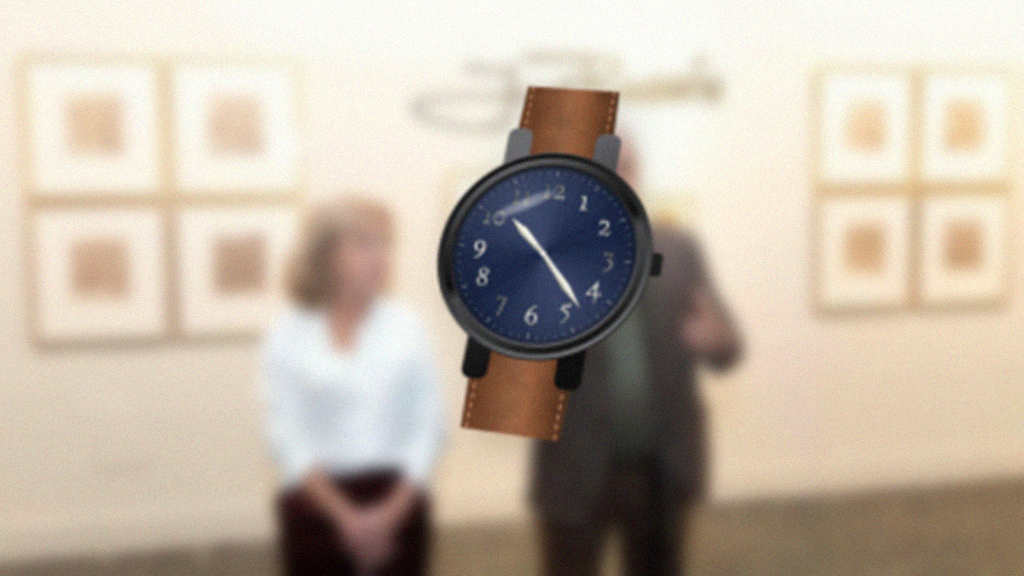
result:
10,23
